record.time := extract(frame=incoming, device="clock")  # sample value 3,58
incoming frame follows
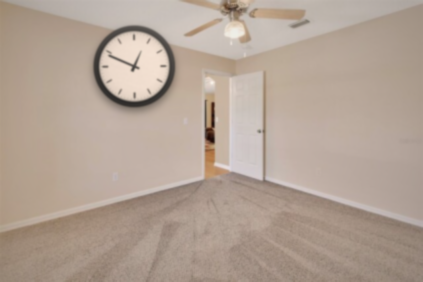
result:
12,49
